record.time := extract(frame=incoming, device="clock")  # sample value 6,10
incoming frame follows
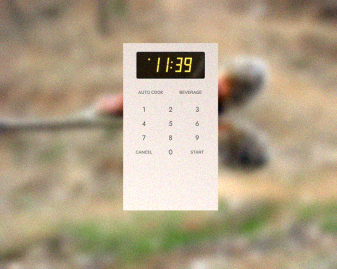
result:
11,39
